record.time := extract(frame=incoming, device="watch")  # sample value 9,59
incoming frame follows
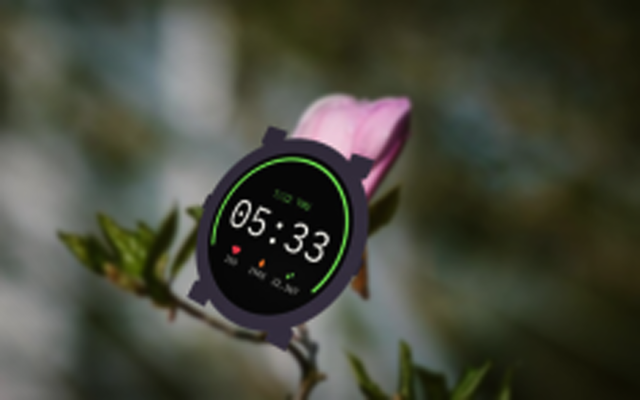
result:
5,33
